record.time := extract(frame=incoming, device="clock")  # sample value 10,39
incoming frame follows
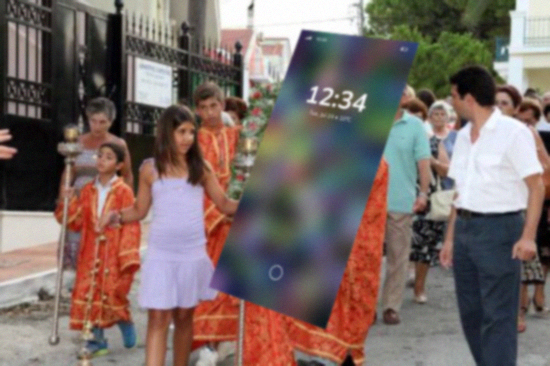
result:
12,34
